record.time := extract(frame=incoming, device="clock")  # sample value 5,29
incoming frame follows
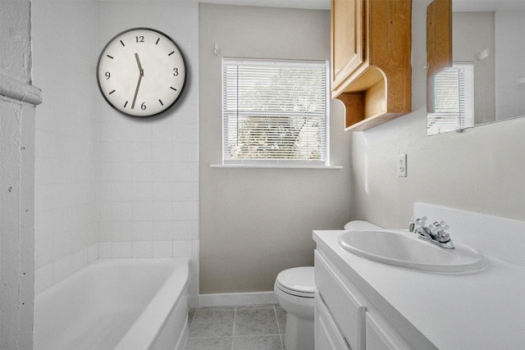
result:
11,33
